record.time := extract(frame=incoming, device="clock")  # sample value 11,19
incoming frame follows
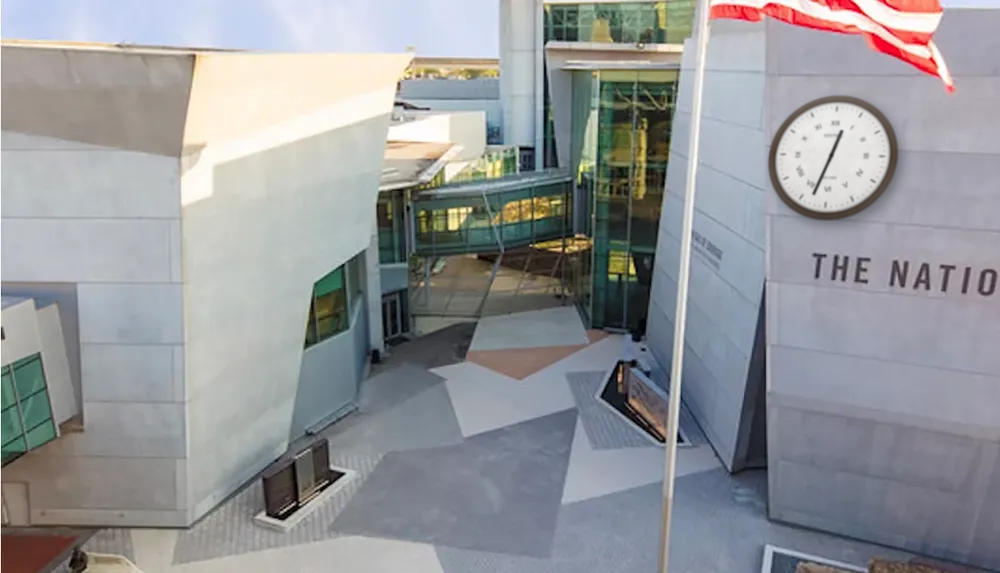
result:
12,33
